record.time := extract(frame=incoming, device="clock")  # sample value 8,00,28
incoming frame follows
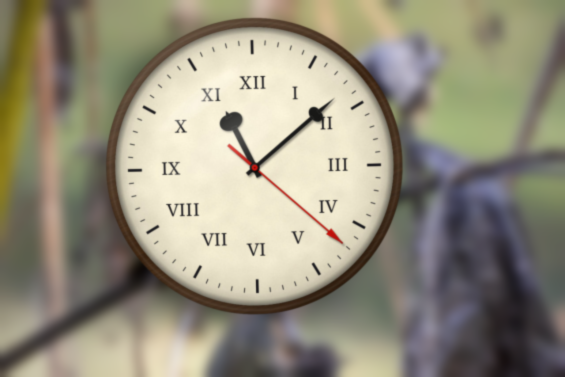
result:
11,08,22
